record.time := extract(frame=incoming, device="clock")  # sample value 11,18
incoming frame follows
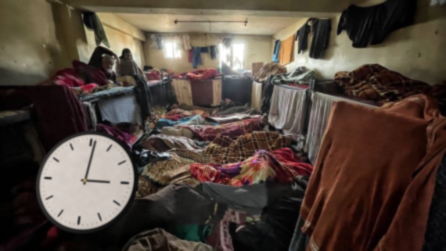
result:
3,01
